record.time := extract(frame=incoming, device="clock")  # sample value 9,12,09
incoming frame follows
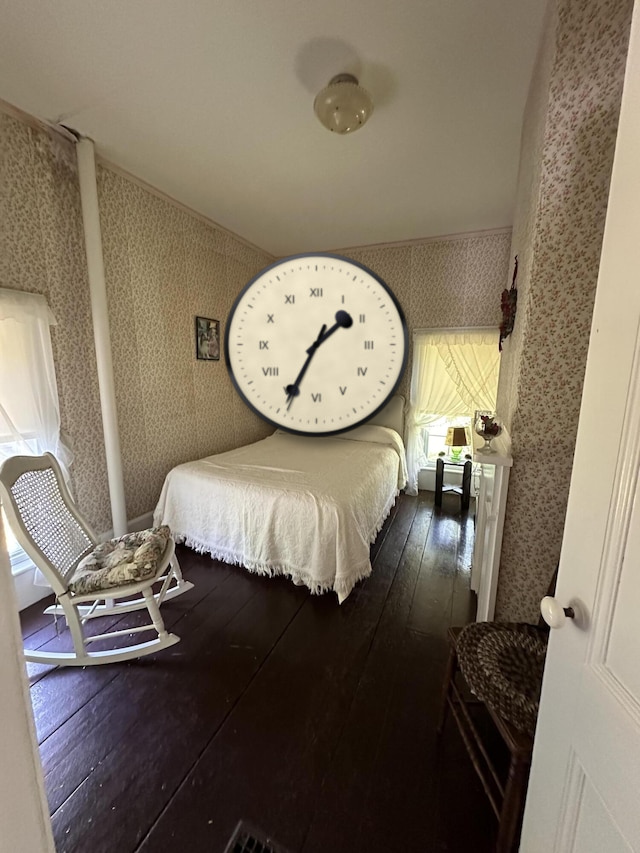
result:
1,34,34
